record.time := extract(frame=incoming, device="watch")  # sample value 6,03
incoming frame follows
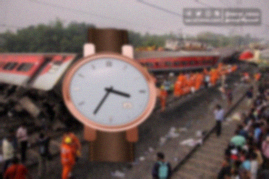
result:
3,35
